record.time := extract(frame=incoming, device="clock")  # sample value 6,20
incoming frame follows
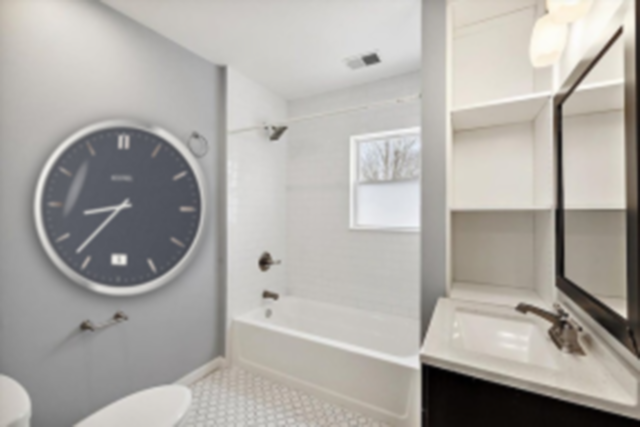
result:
8,37
